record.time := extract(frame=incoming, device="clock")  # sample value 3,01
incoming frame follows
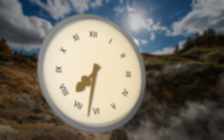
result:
7,32
